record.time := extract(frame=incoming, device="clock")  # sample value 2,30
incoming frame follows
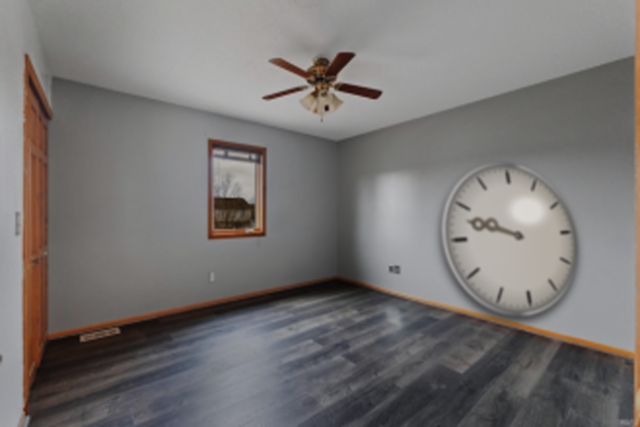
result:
9,48
